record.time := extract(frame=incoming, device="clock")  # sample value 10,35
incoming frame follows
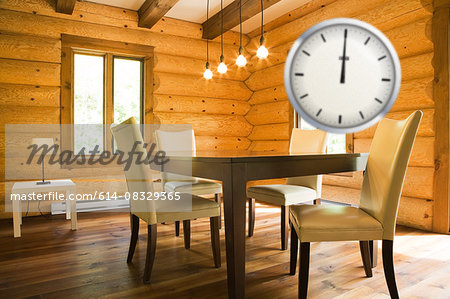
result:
12,00
